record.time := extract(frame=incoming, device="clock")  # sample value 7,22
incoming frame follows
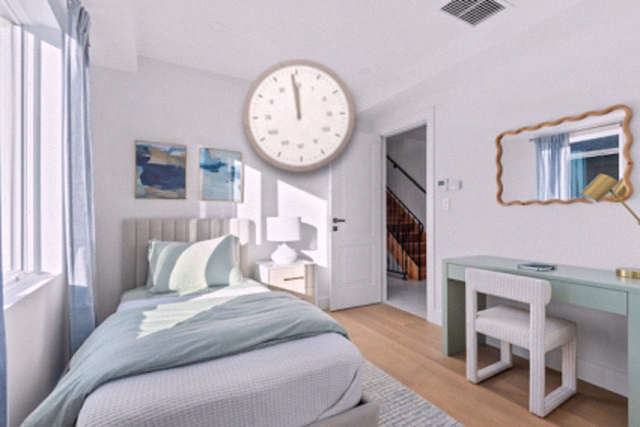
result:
11,59
